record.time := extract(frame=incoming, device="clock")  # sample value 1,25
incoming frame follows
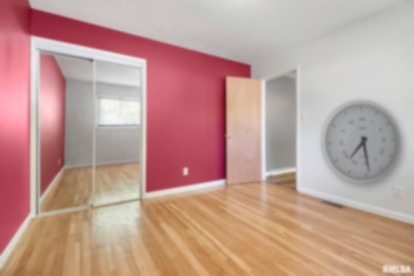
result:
7,29
